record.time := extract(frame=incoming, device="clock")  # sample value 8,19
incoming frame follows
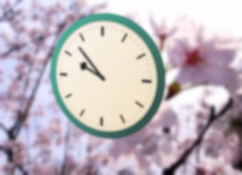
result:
9,53
